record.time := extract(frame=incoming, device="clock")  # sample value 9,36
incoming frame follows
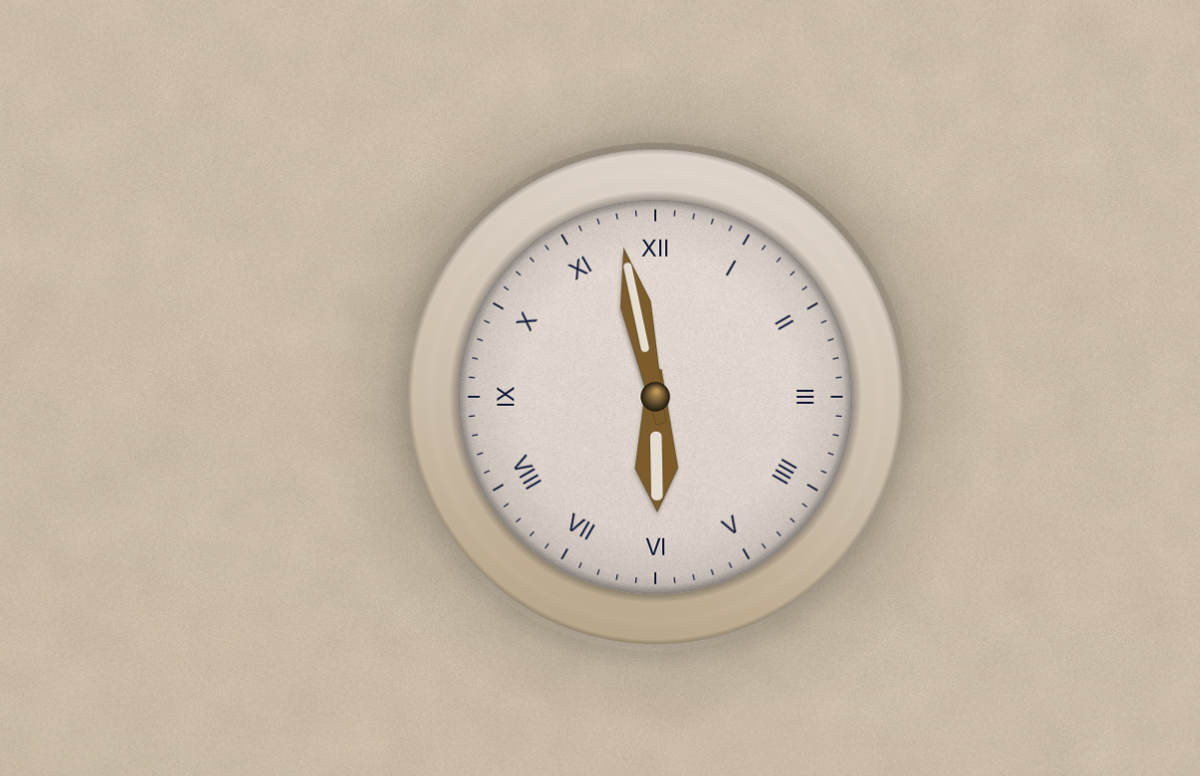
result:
5,58
